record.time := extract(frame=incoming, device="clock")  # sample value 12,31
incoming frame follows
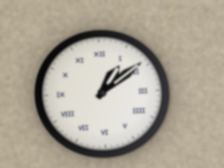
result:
1,09
